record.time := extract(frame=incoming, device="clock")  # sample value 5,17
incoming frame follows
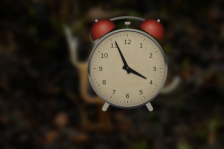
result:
3,56
